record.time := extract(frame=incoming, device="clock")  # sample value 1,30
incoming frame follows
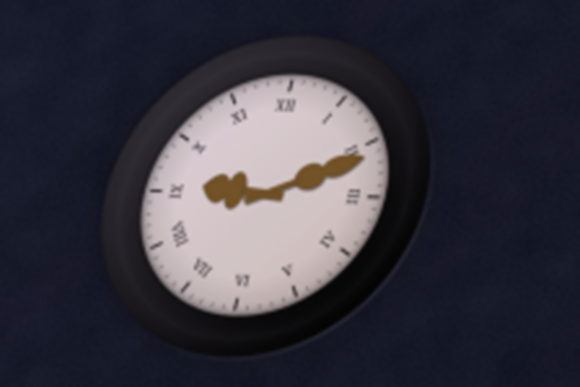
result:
9,11
